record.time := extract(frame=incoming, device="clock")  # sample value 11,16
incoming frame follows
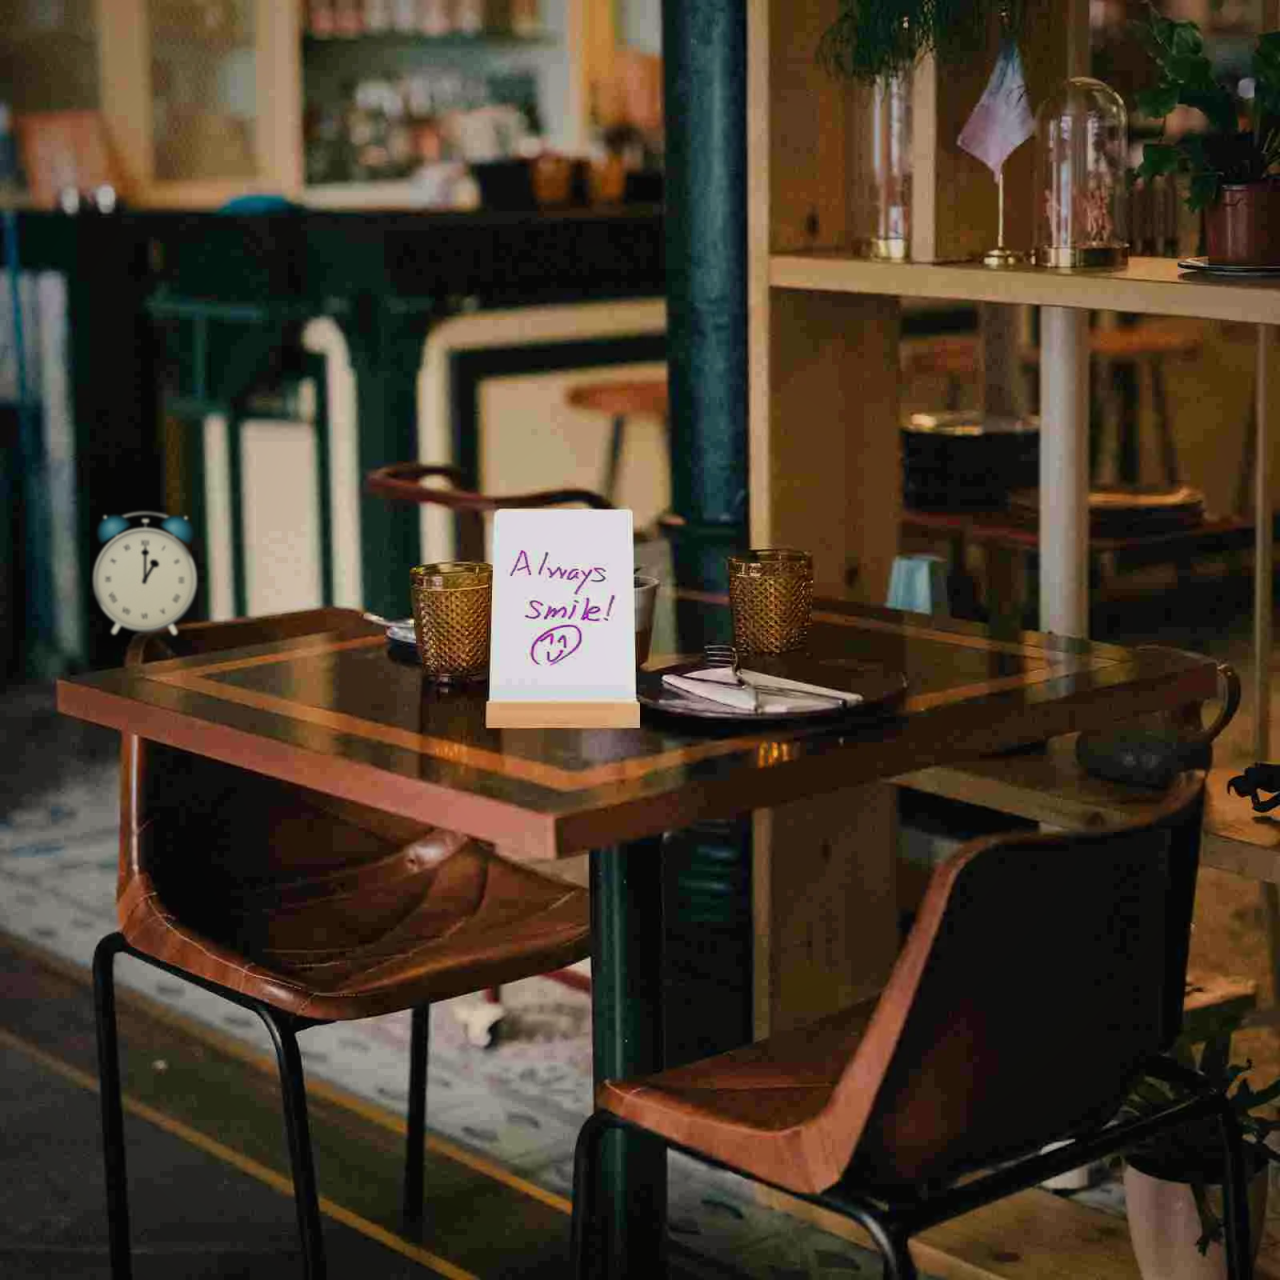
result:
1,00
